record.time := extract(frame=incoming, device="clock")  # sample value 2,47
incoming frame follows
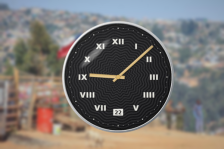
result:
9,08
